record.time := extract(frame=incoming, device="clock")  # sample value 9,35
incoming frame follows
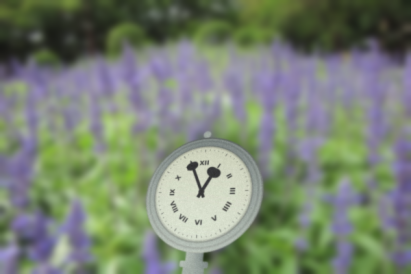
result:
12,56
